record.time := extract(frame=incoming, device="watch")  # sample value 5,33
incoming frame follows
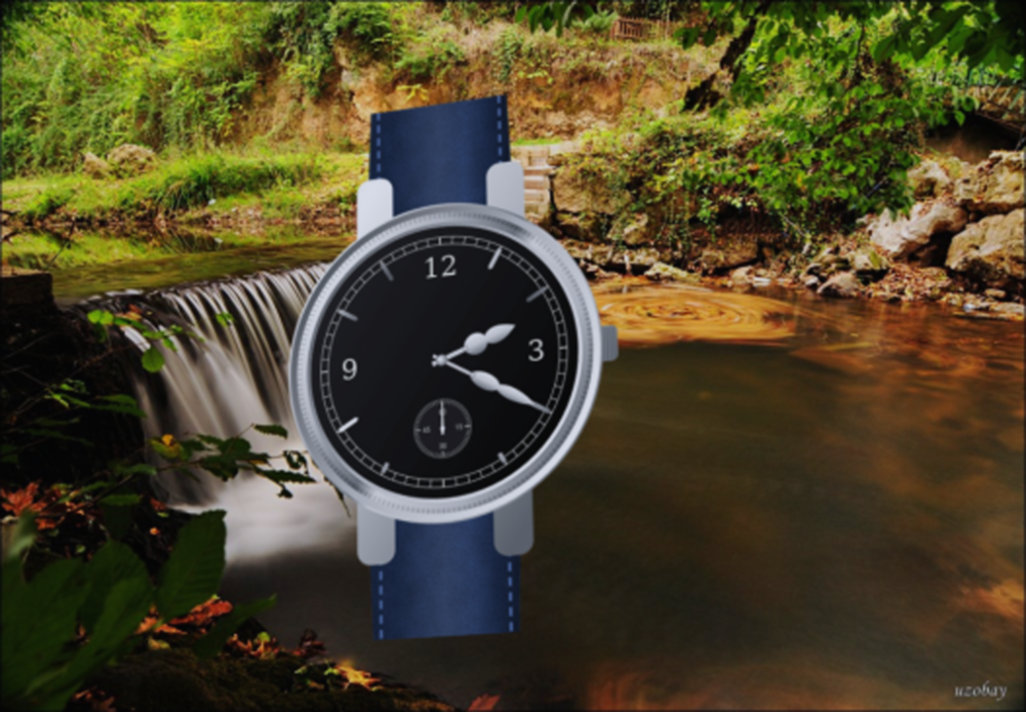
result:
2,20
